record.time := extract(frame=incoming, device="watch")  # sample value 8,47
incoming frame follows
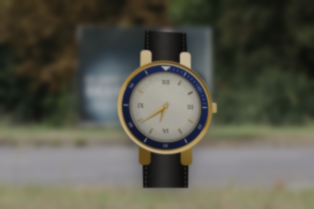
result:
6,39
